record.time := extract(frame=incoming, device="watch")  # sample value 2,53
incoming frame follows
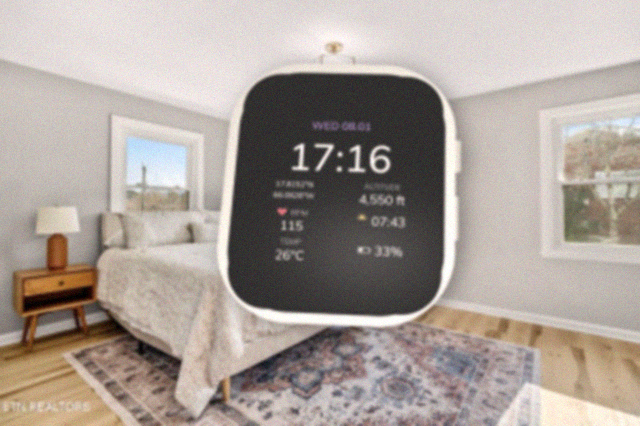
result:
17,16
